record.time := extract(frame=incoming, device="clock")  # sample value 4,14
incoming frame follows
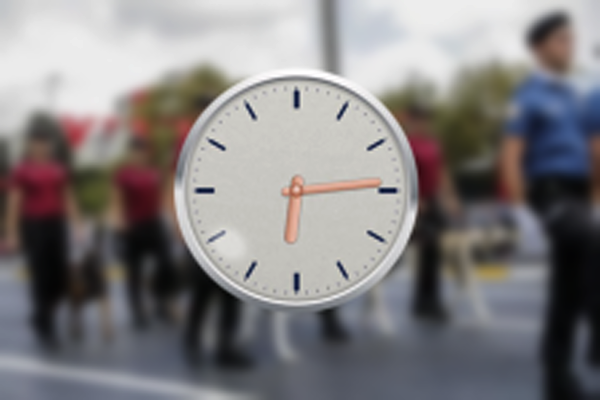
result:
6,14
